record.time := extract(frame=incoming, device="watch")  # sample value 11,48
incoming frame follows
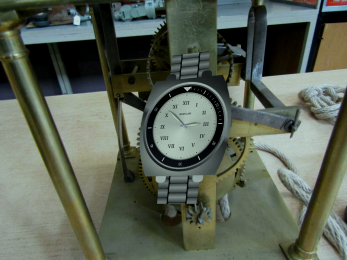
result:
2,52
